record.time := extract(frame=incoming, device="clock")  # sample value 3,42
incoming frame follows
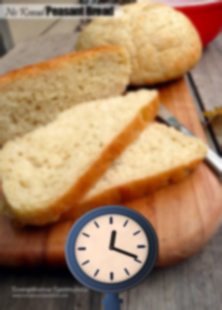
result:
12,19
